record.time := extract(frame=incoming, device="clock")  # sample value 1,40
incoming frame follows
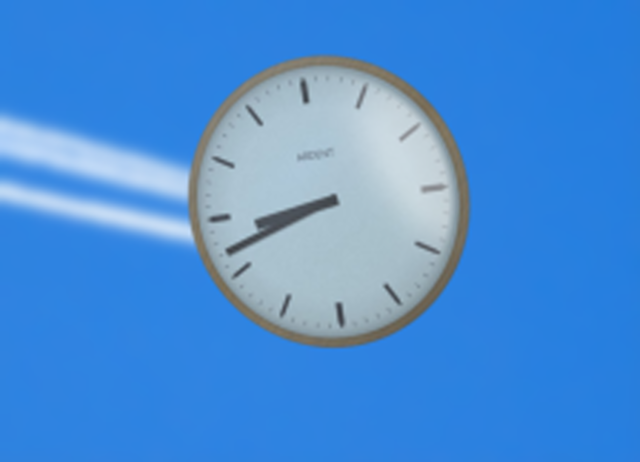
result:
8,42
